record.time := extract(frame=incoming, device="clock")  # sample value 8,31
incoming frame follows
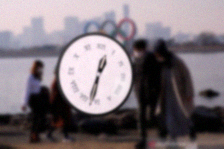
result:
12,32
